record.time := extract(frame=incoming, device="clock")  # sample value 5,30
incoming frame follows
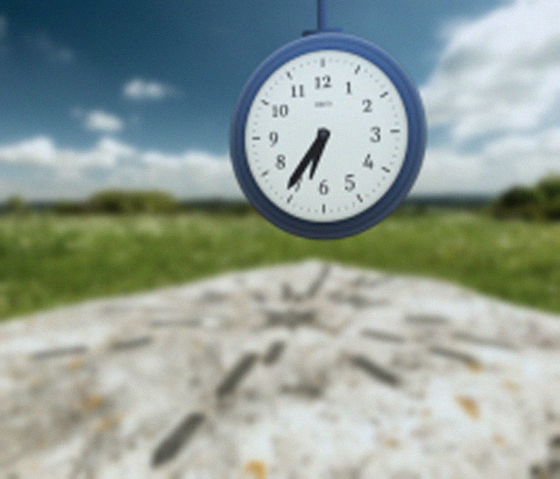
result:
6,36
